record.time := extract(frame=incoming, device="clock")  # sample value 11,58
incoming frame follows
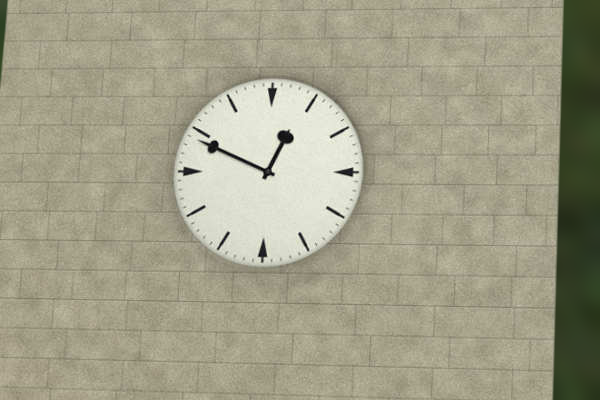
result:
12,49
